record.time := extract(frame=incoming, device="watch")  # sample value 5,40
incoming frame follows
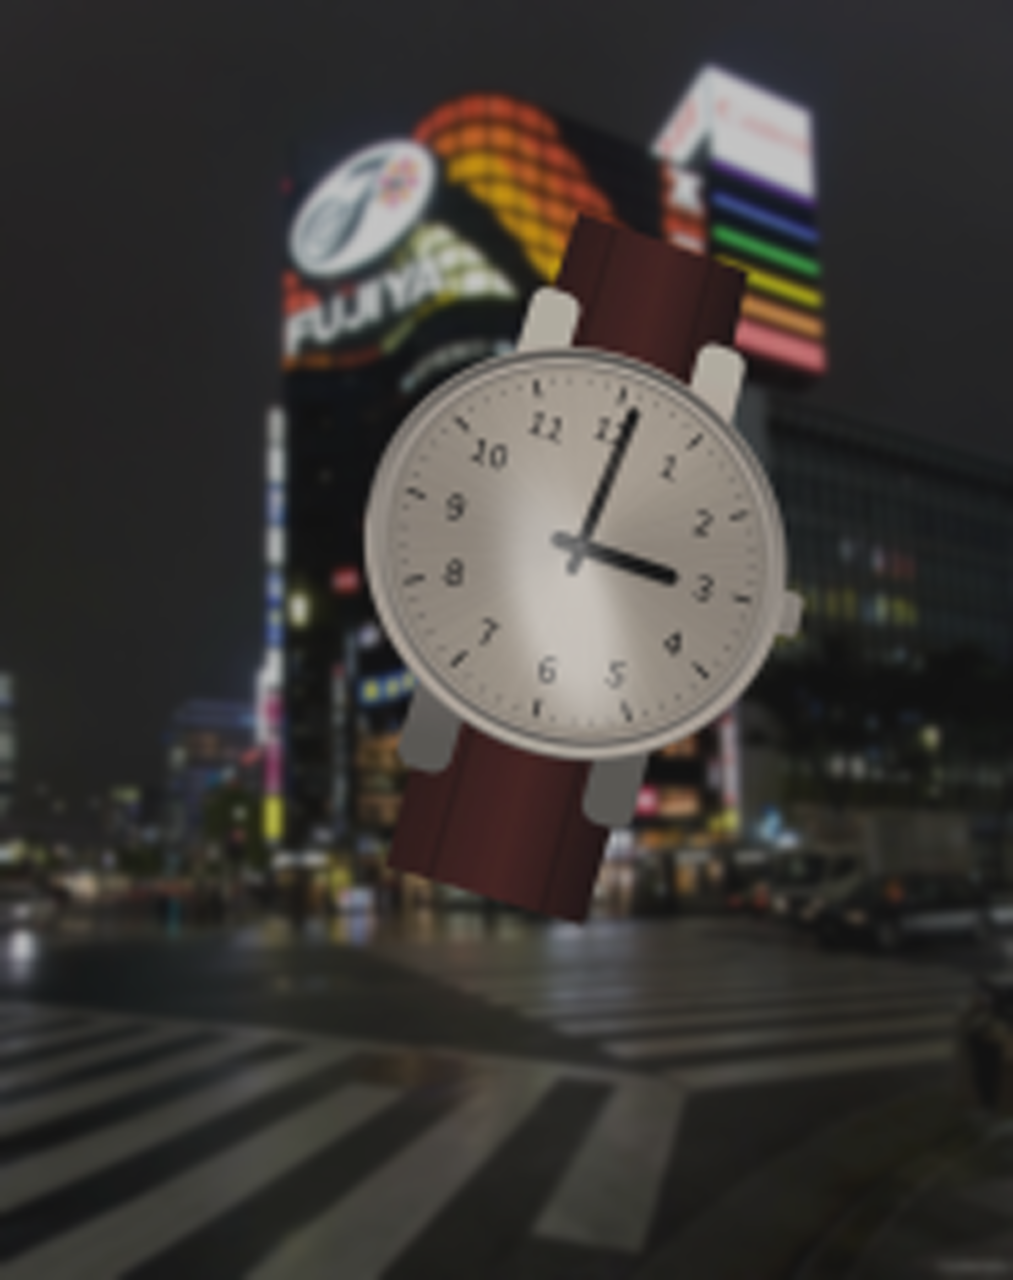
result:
3,01
